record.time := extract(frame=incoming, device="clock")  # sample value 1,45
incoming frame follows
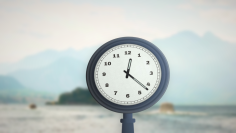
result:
12,22
